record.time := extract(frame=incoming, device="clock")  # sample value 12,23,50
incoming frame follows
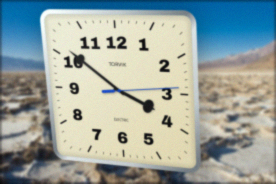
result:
3,51,14
